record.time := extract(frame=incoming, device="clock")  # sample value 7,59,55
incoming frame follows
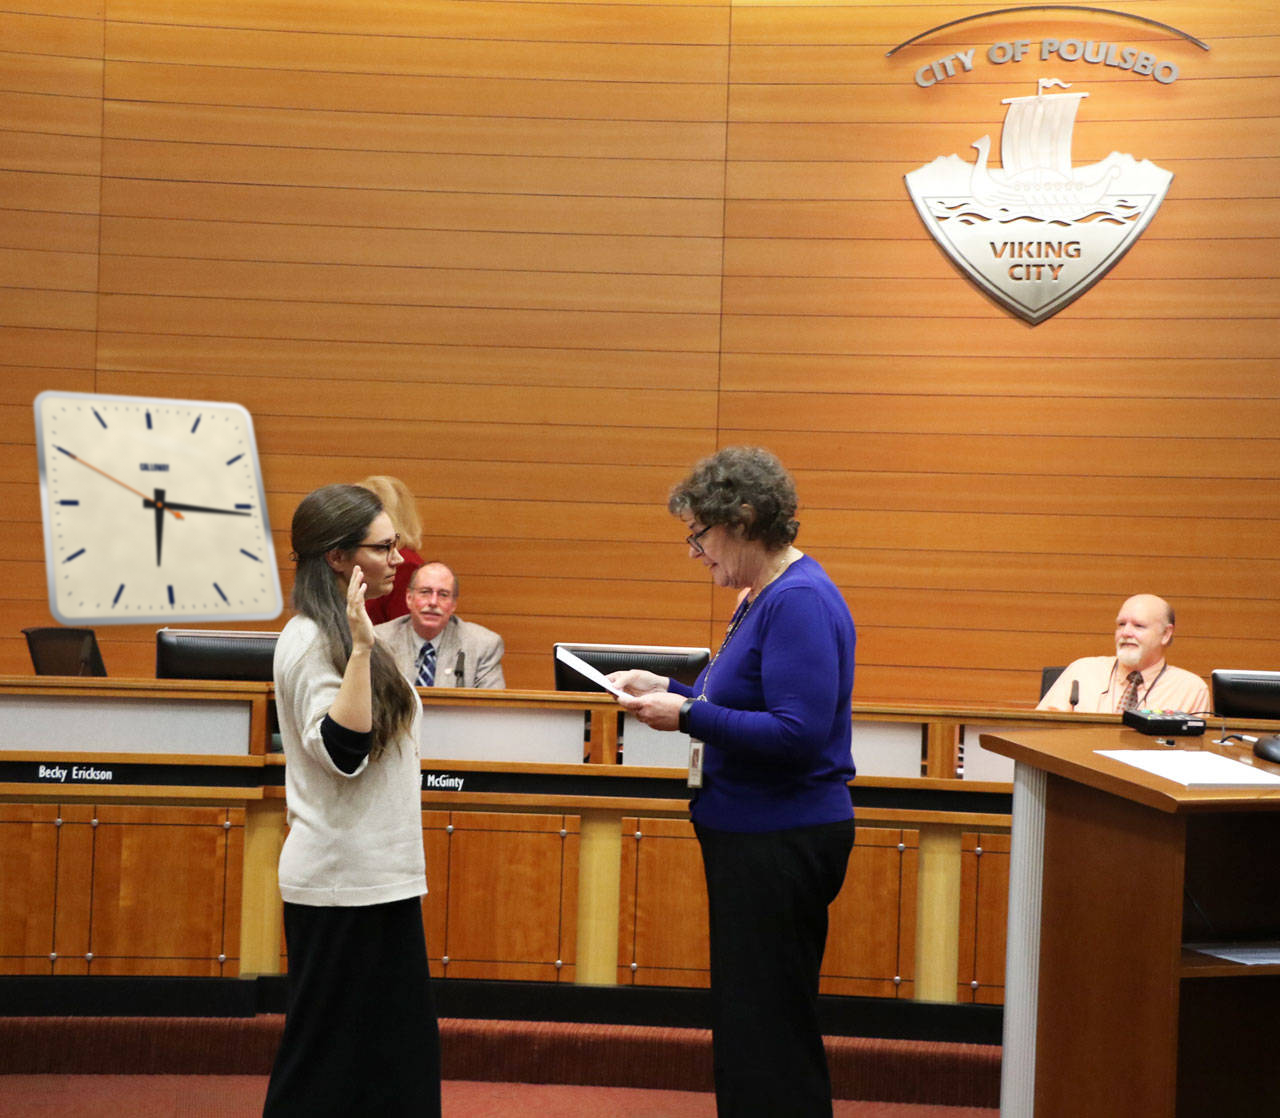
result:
6,15,50
